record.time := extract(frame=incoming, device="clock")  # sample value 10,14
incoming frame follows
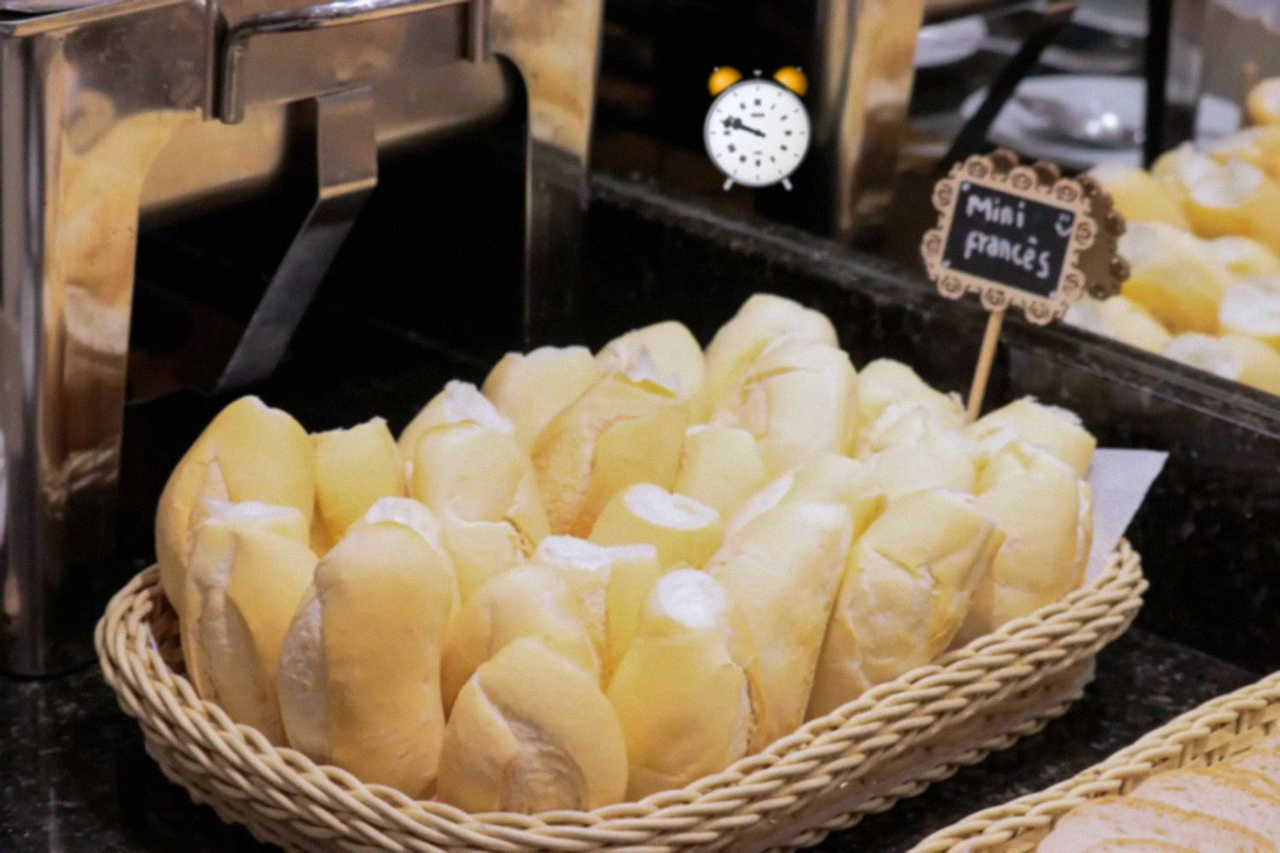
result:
9,48
